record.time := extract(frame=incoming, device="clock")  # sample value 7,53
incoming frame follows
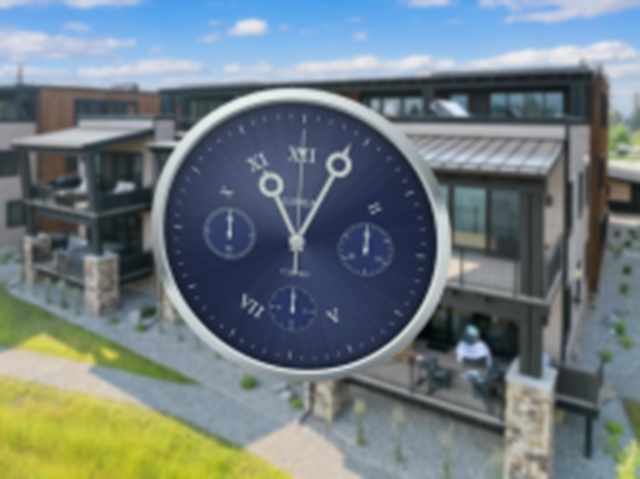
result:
11,04
